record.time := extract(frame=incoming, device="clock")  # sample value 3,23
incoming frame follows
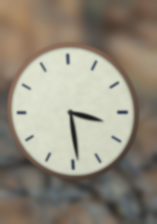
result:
3,29
